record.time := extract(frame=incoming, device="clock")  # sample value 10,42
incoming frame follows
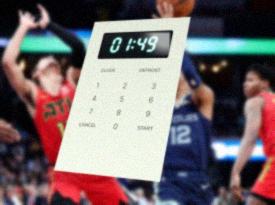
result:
1,49
